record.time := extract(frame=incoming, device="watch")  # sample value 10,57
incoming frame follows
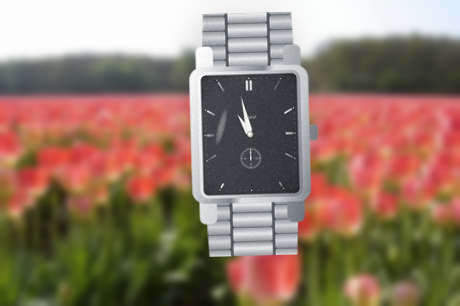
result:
10,58
